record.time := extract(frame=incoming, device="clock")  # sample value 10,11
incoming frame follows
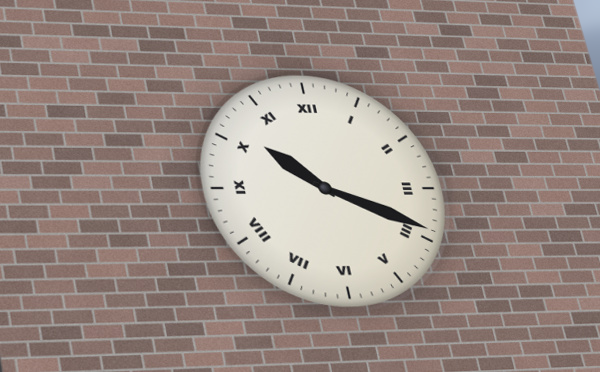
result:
10,19
